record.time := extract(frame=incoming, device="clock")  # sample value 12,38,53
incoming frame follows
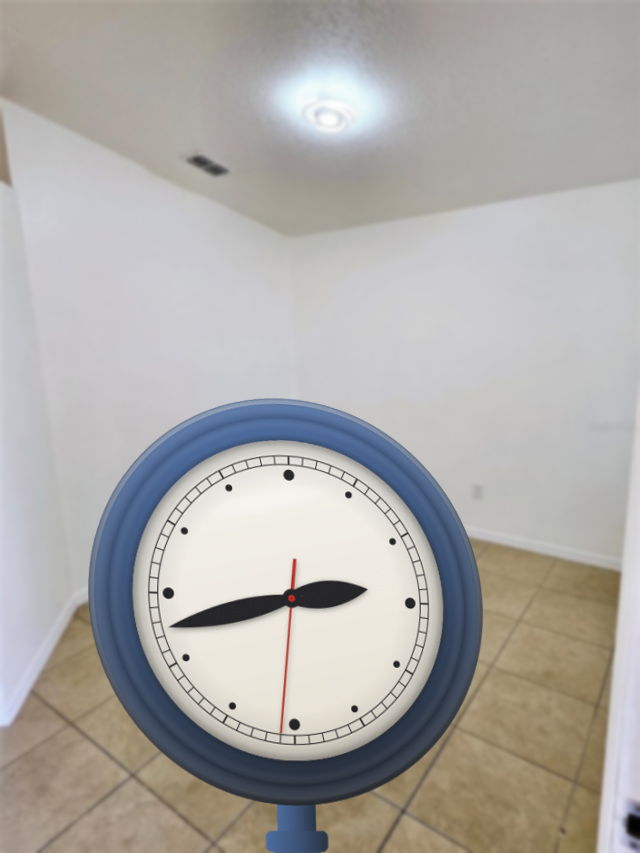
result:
2,42,31
